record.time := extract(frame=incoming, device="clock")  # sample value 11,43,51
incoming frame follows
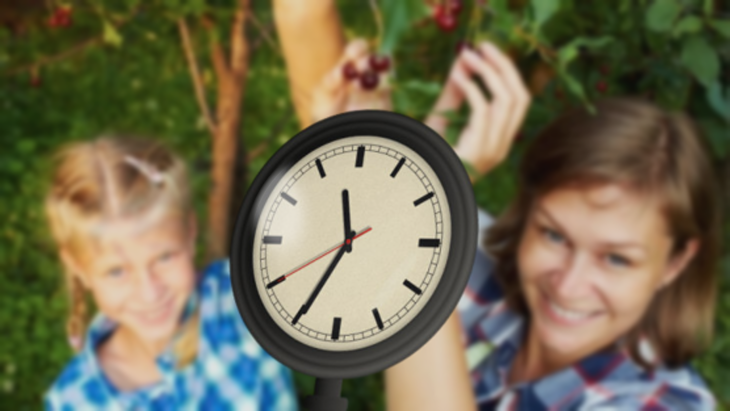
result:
11,34,40
